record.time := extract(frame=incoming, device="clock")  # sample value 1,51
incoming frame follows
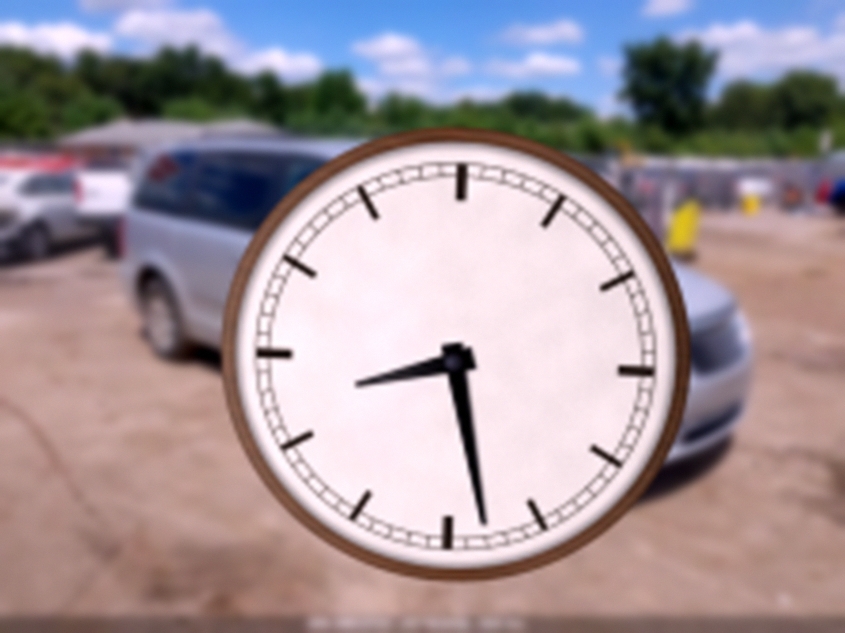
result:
8,28
